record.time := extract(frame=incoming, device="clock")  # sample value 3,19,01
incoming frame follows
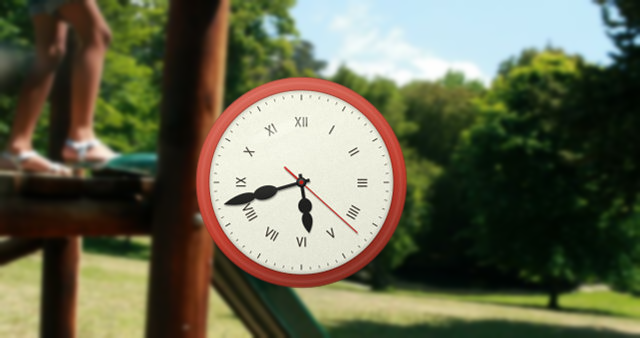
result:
5,42,22
